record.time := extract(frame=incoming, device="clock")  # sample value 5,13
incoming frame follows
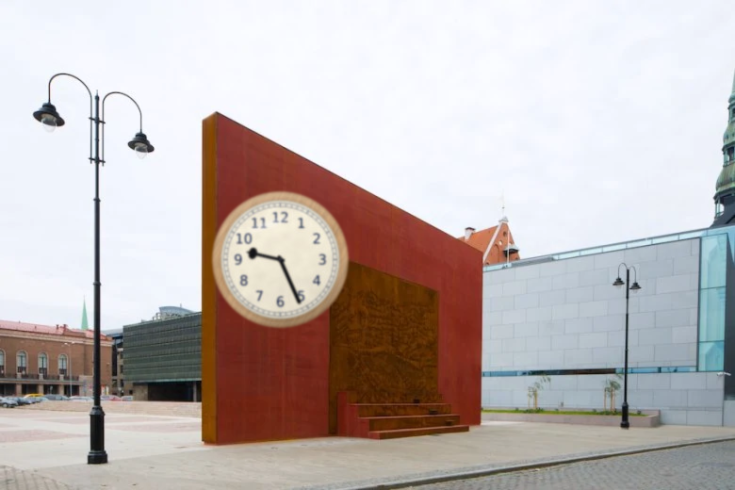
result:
9,26
